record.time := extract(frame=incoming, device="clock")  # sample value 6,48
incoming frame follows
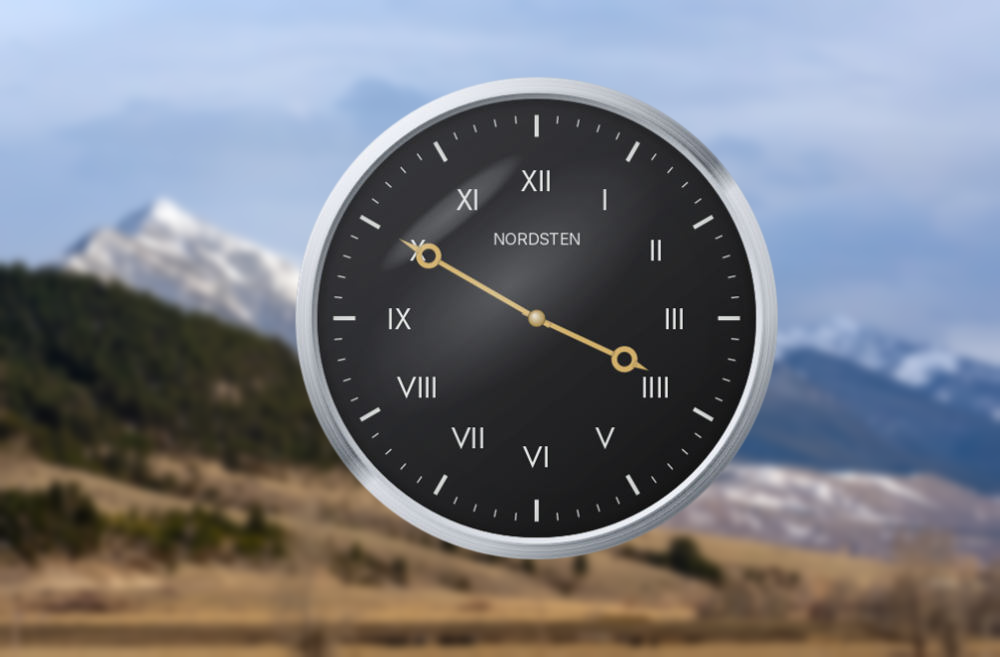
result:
3,50
